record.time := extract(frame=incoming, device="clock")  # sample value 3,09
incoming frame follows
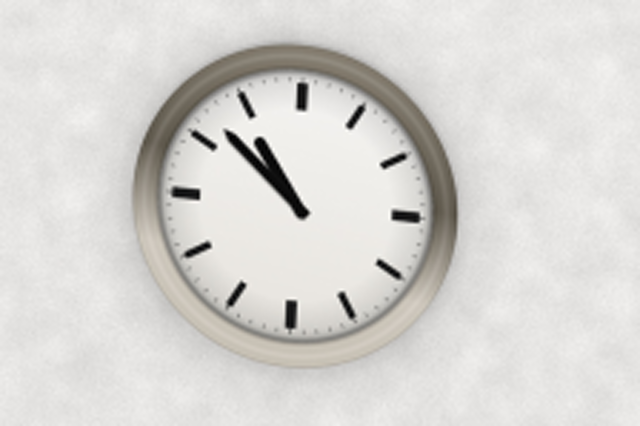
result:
10,52
